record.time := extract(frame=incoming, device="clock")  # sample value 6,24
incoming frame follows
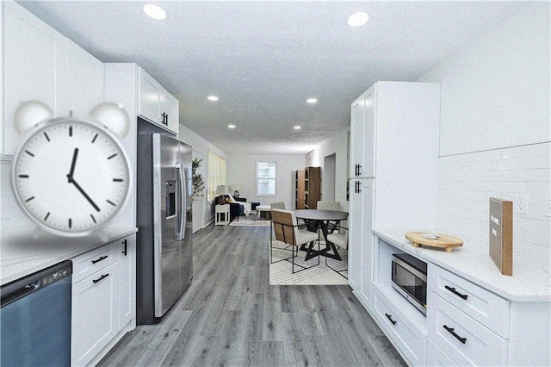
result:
12,23
